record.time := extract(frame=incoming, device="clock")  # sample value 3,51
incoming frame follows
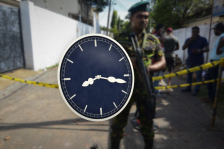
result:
8,17
